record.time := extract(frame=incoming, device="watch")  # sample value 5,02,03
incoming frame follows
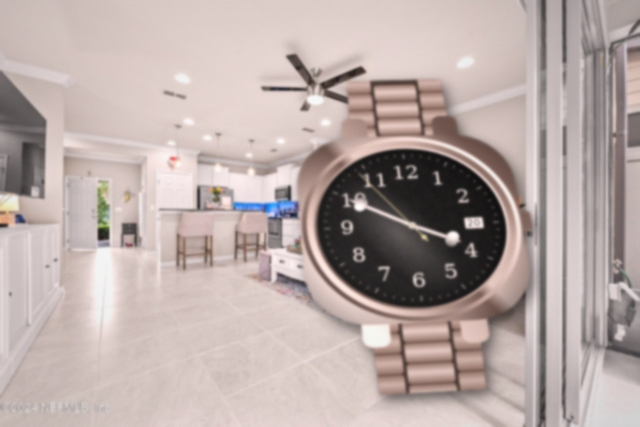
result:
3,49,54
